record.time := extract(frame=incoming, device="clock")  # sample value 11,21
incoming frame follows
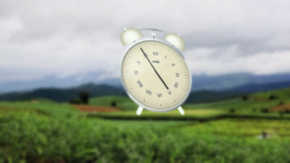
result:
4,55
